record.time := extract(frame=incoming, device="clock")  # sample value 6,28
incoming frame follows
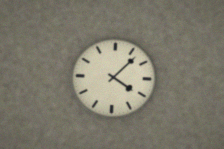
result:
4,07
